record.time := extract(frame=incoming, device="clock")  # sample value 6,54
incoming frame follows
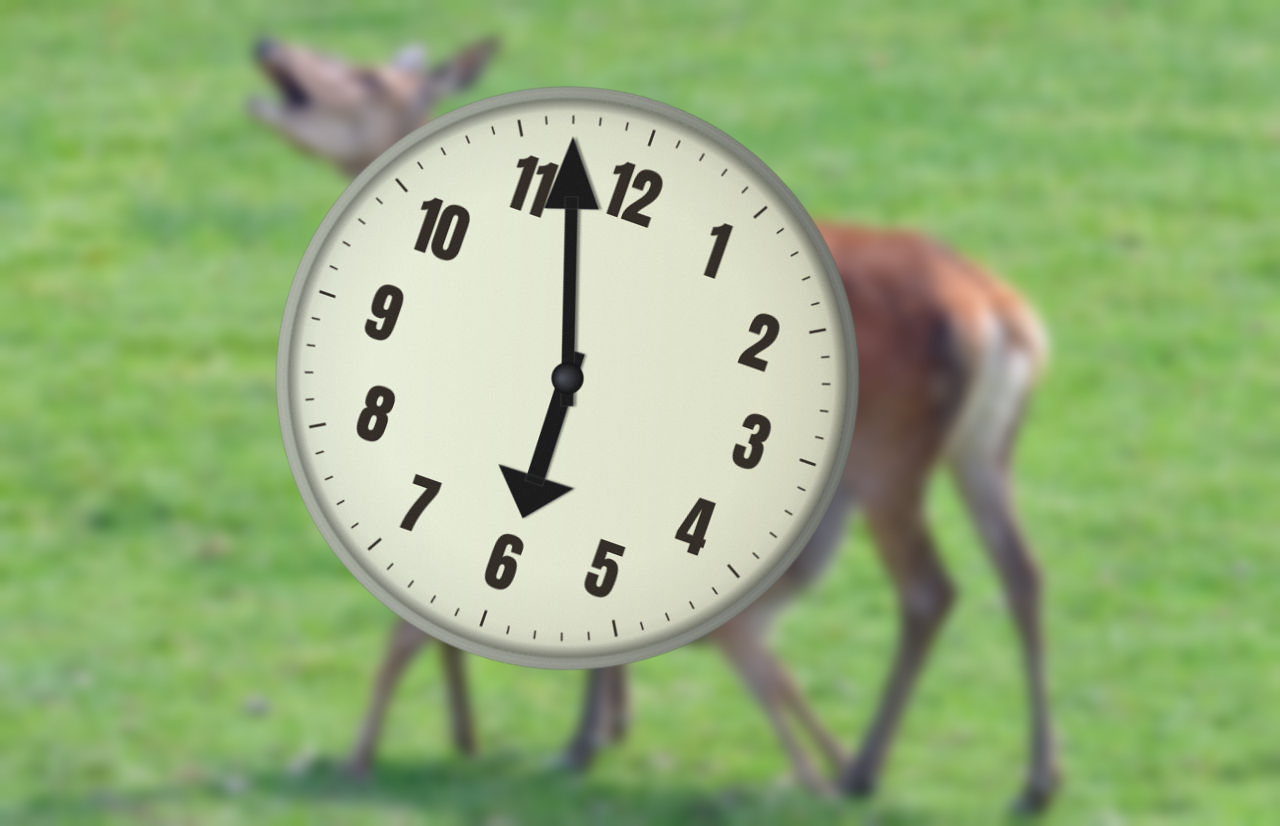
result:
5,57
